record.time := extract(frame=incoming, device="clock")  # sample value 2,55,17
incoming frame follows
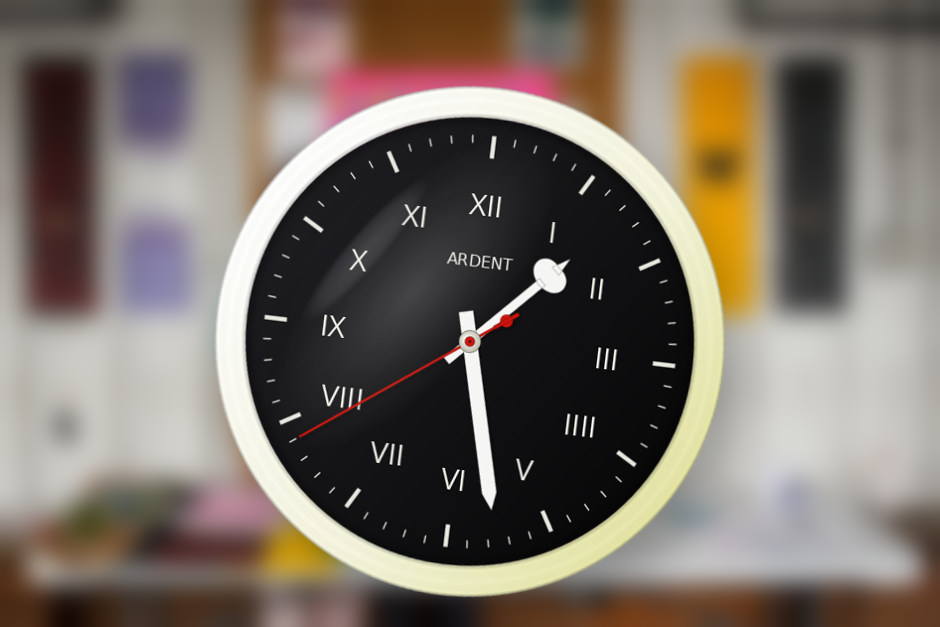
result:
1,27,39
